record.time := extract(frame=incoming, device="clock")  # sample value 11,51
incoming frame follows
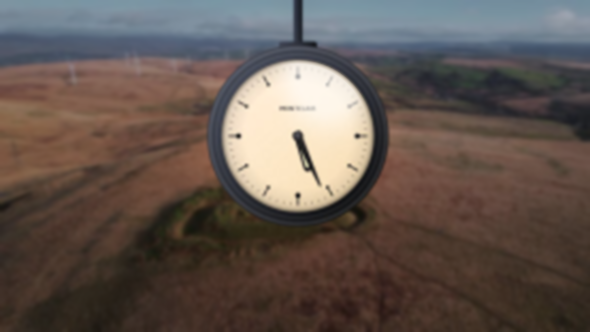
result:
5,26
